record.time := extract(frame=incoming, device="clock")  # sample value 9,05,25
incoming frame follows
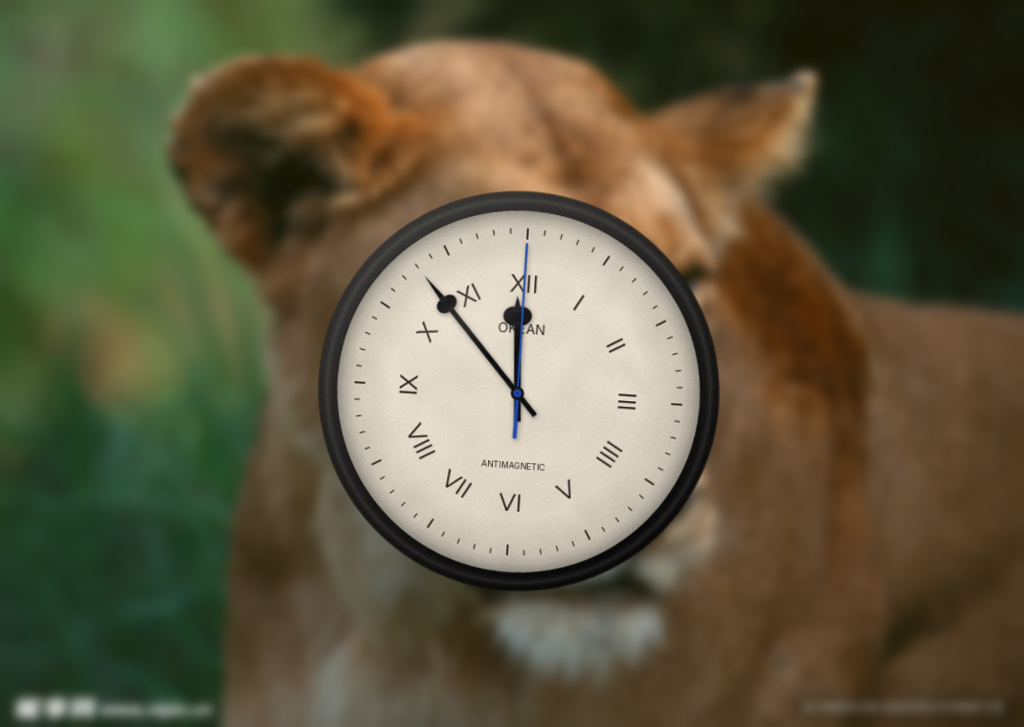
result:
11,53,00
